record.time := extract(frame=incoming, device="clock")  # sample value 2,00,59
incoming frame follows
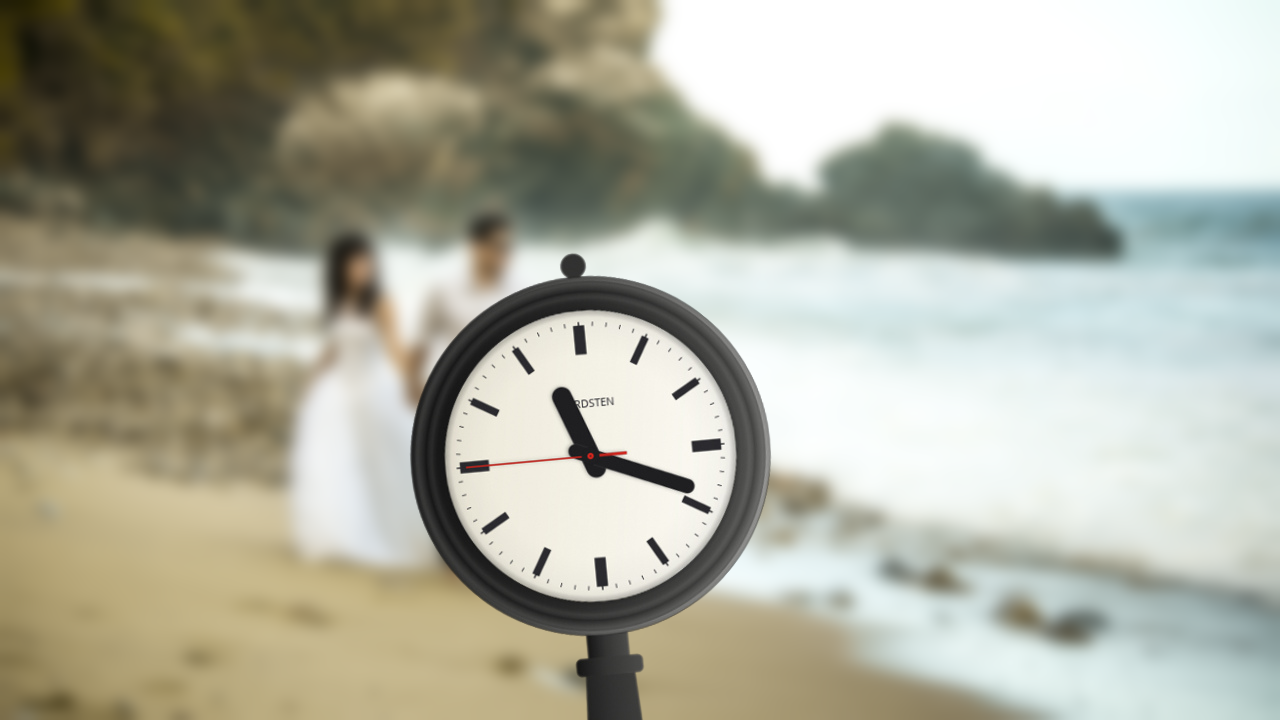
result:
11,18,45
